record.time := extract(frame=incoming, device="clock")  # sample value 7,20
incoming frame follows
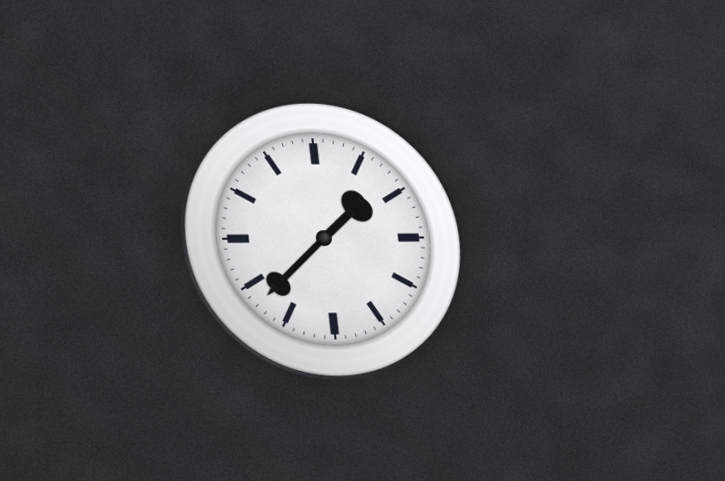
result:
1,38
